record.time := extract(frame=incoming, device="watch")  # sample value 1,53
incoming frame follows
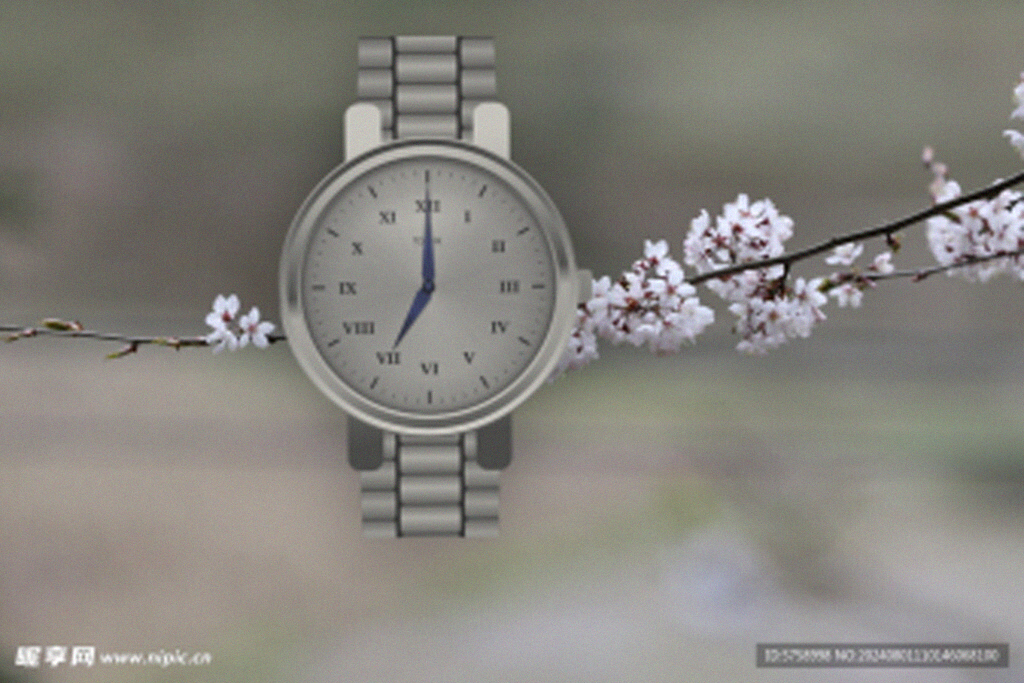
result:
7,00
